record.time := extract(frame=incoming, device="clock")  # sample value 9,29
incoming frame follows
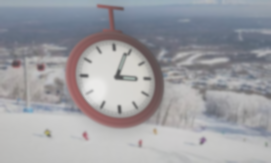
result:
3,04
